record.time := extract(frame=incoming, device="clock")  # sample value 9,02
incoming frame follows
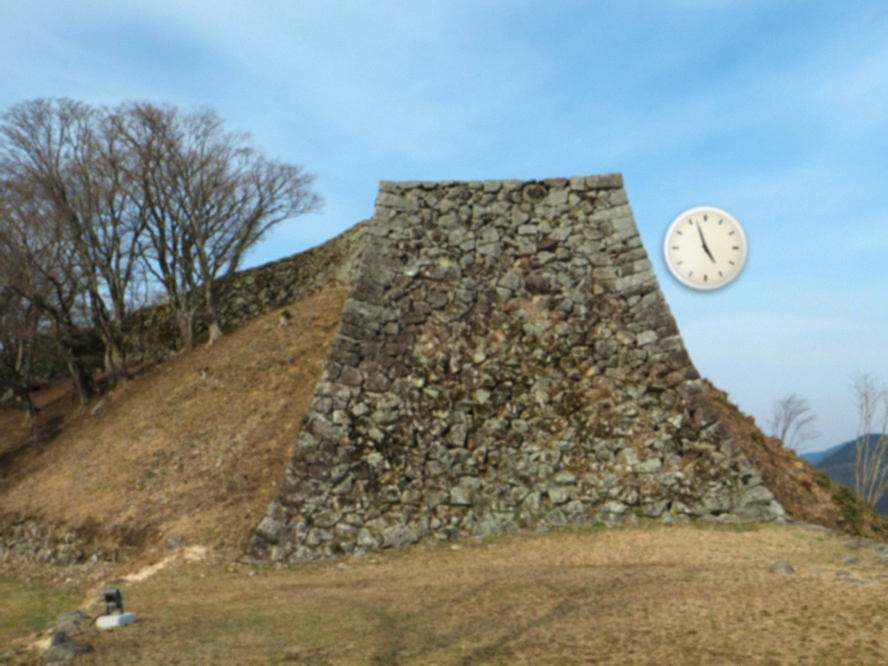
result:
4,57
